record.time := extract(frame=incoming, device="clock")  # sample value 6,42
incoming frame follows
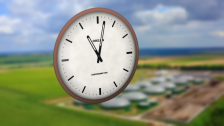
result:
11,02
